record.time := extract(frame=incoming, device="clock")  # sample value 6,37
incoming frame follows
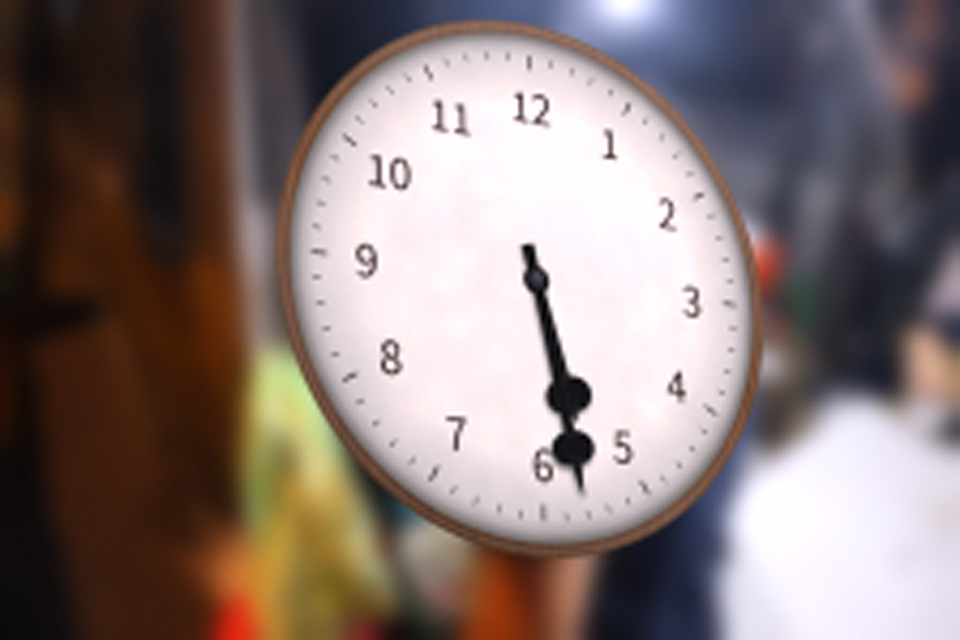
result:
5,28
